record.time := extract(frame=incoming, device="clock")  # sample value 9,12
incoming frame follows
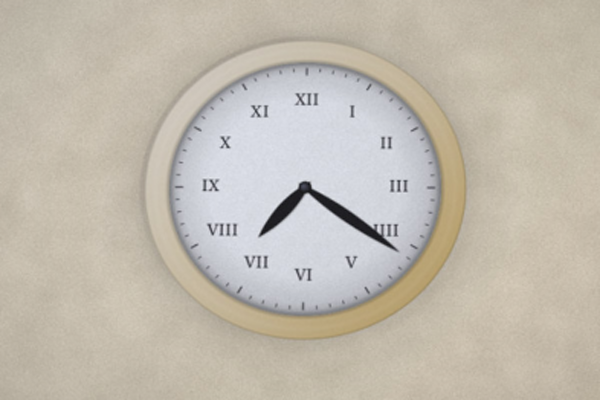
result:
7,21
